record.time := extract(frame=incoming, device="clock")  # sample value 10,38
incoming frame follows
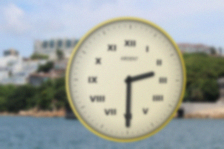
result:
2,30
